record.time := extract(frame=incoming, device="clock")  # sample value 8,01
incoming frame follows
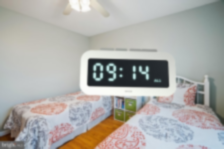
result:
9,14
